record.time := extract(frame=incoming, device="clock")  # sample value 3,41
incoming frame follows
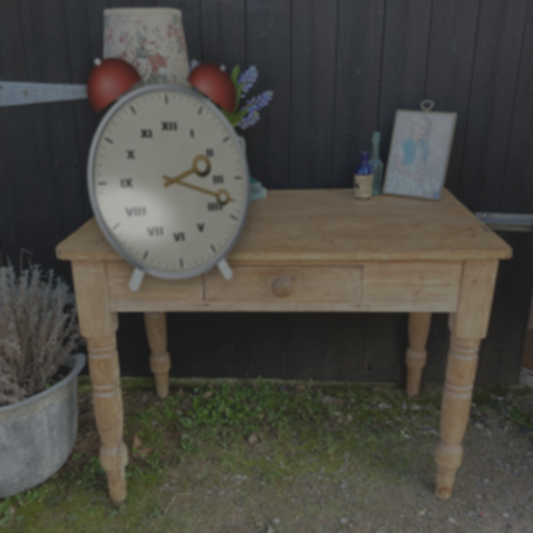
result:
2,18
